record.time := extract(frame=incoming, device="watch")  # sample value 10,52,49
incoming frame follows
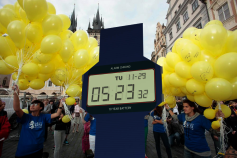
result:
5,23,32
